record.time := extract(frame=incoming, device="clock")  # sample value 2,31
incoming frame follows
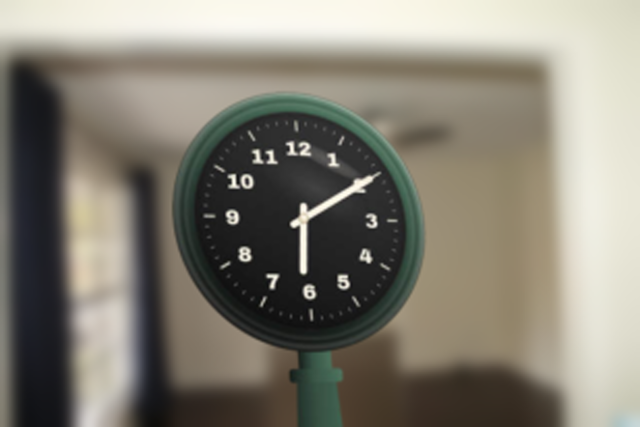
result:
6,10
